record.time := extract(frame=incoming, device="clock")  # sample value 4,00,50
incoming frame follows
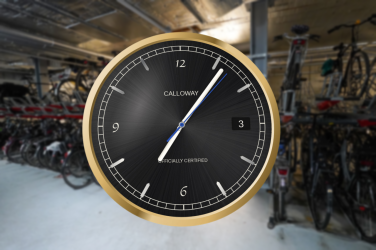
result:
7,06,07
